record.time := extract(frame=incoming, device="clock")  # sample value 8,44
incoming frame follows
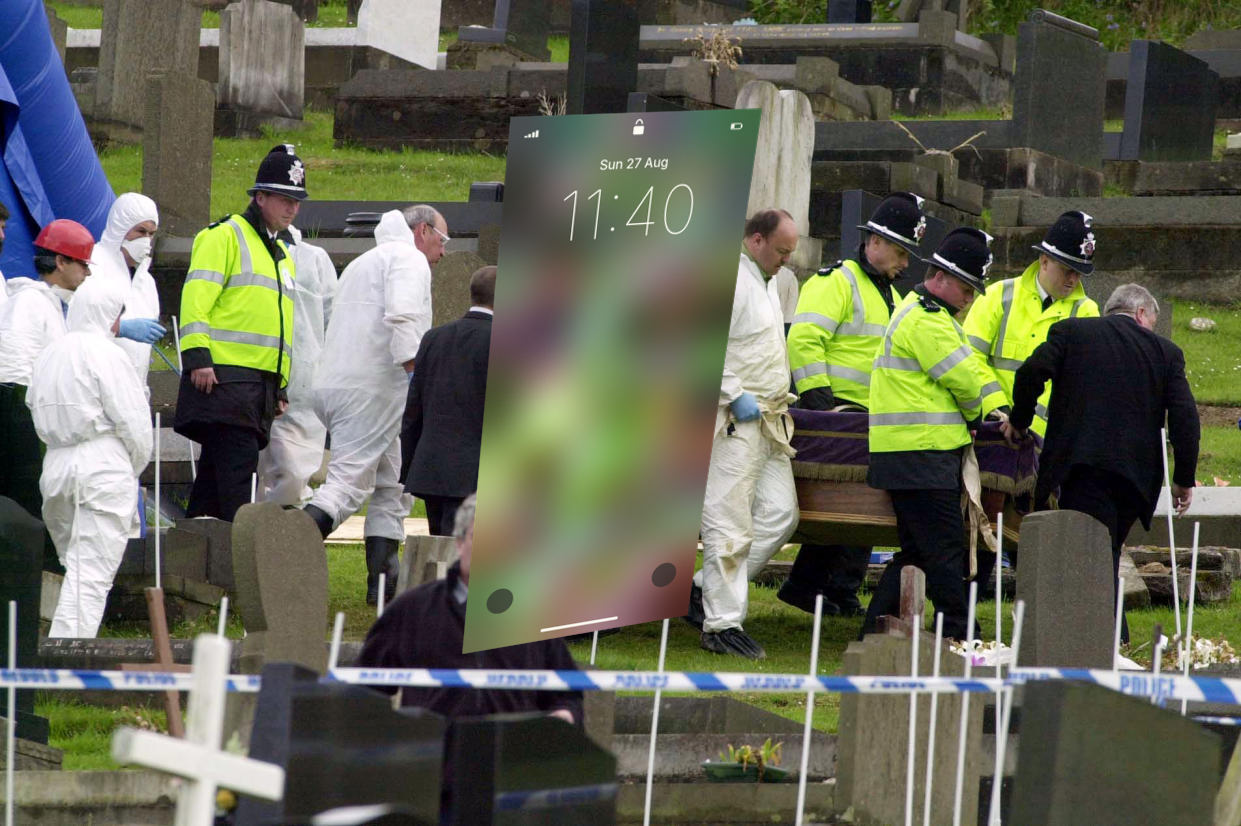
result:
11,40
